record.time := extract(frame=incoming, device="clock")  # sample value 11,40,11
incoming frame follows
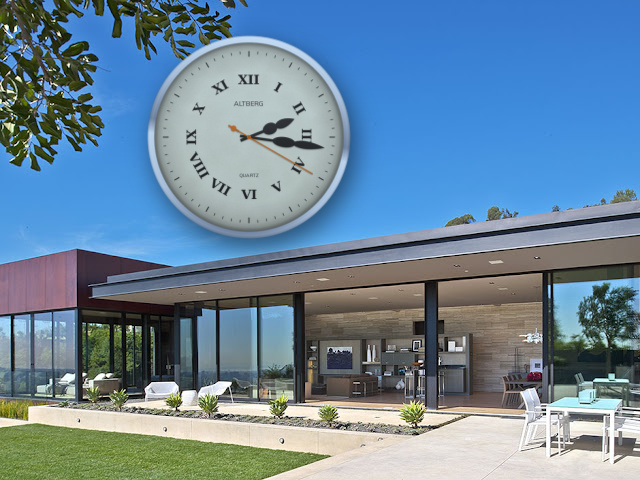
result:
2,16,20
